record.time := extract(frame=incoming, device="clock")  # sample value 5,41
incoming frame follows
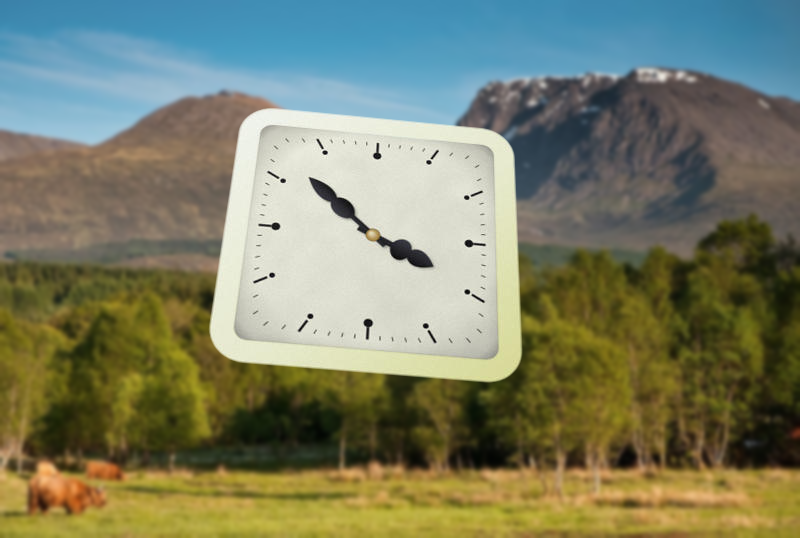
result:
3,52
